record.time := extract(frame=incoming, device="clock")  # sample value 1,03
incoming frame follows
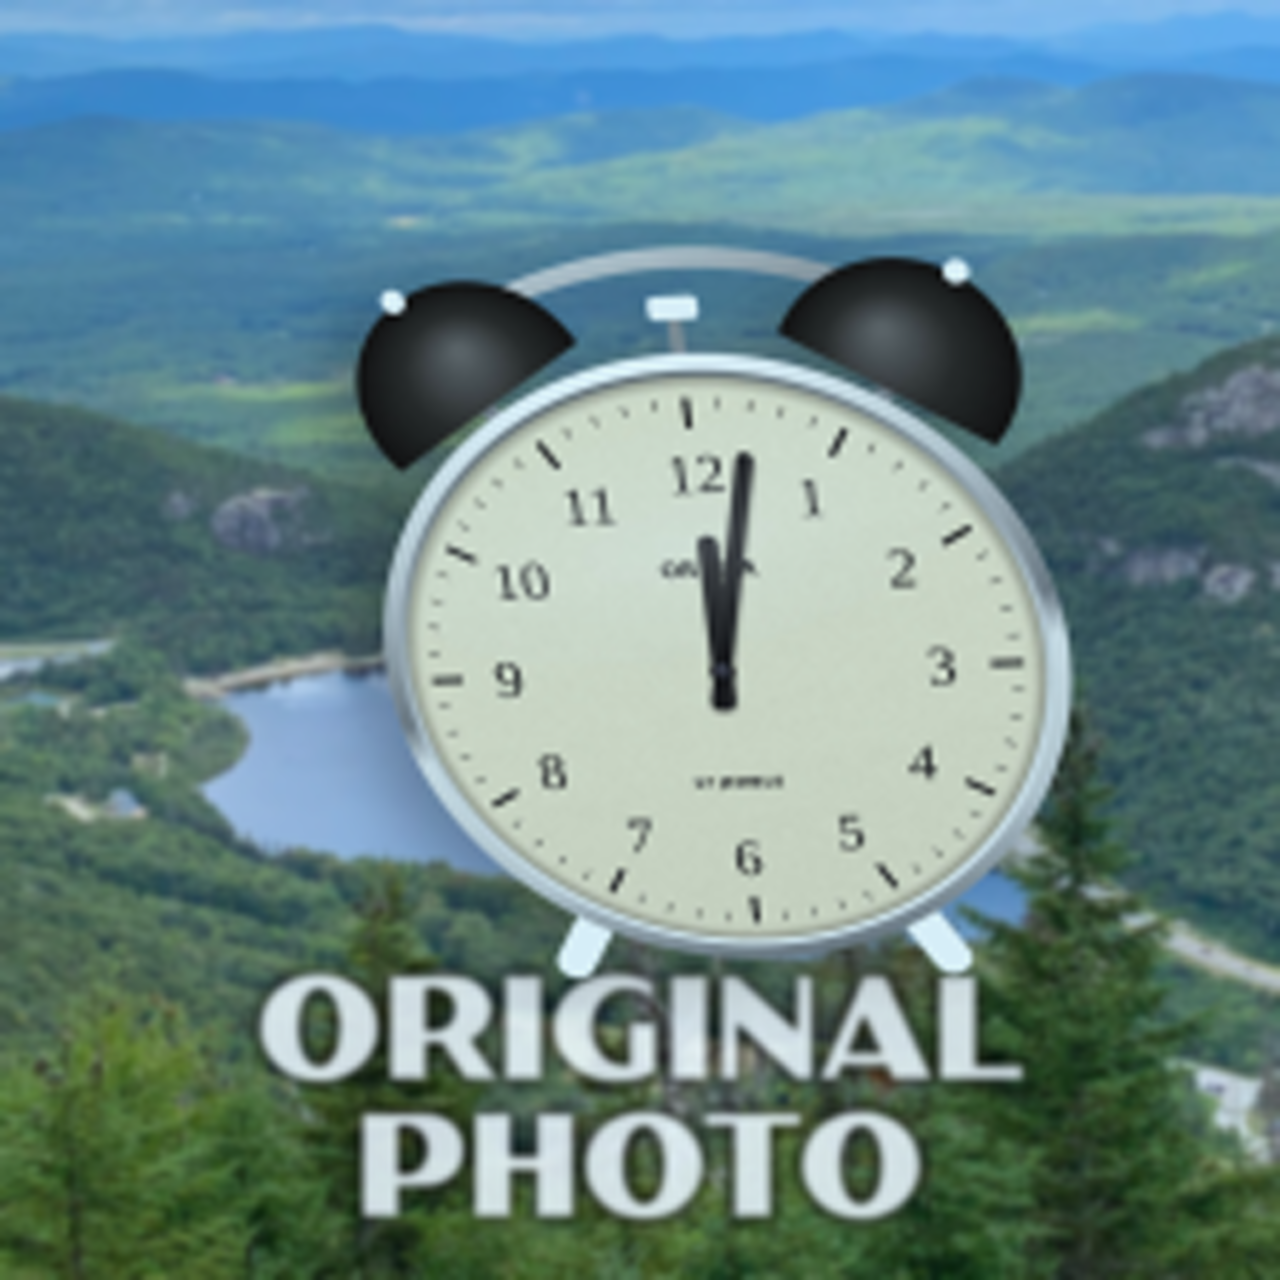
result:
12,02
